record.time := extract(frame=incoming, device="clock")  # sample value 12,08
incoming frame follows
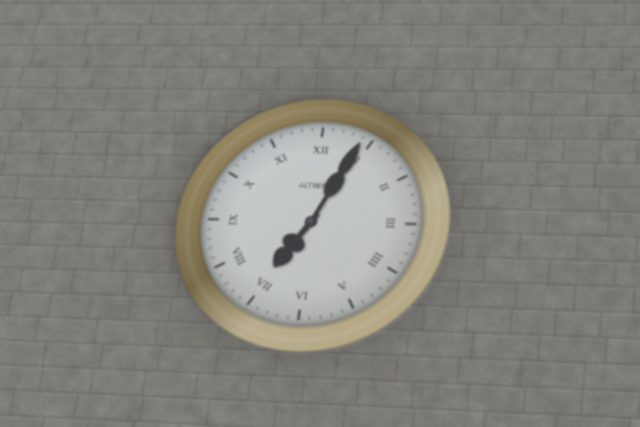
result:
7,04
